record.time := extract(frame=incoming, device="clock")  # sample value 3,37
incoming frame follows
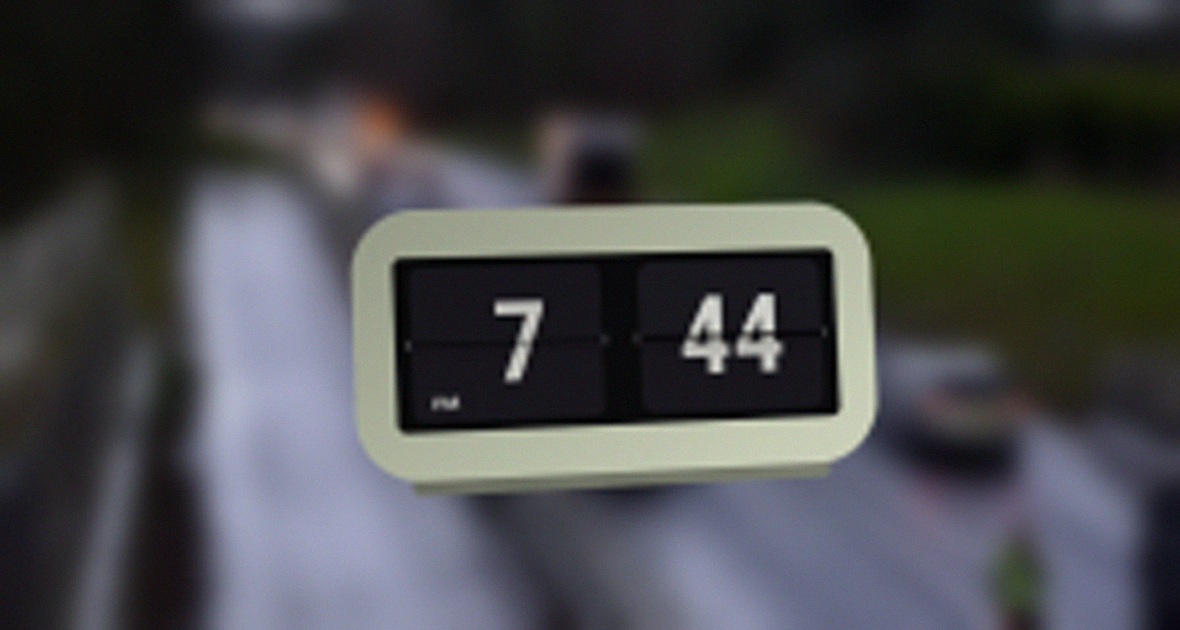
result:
7,44
